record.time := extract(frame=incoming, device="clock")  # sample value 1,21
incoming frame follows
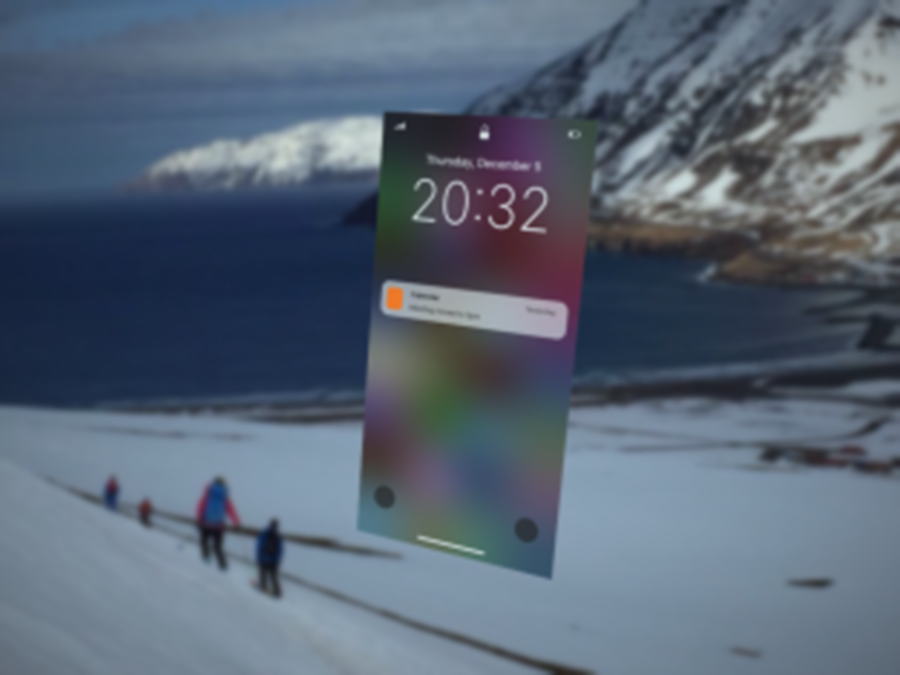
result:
20,32
